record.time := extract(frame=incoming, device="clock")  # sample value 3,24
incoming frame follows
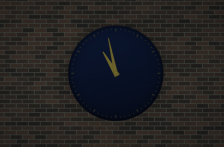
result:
10,58
